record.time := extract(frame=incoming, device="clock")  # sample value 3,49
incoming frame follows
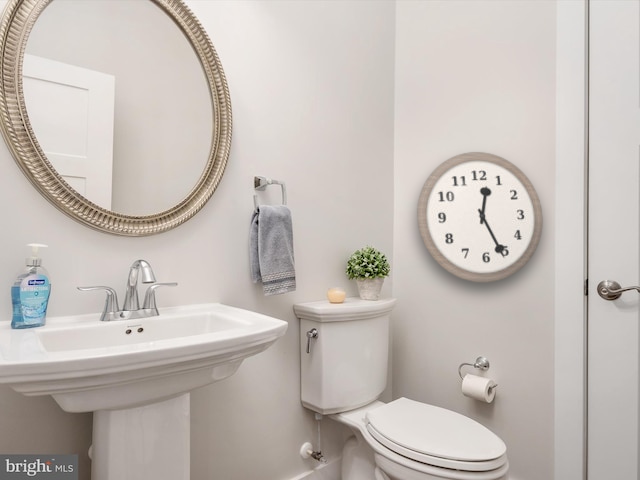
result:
12,26
